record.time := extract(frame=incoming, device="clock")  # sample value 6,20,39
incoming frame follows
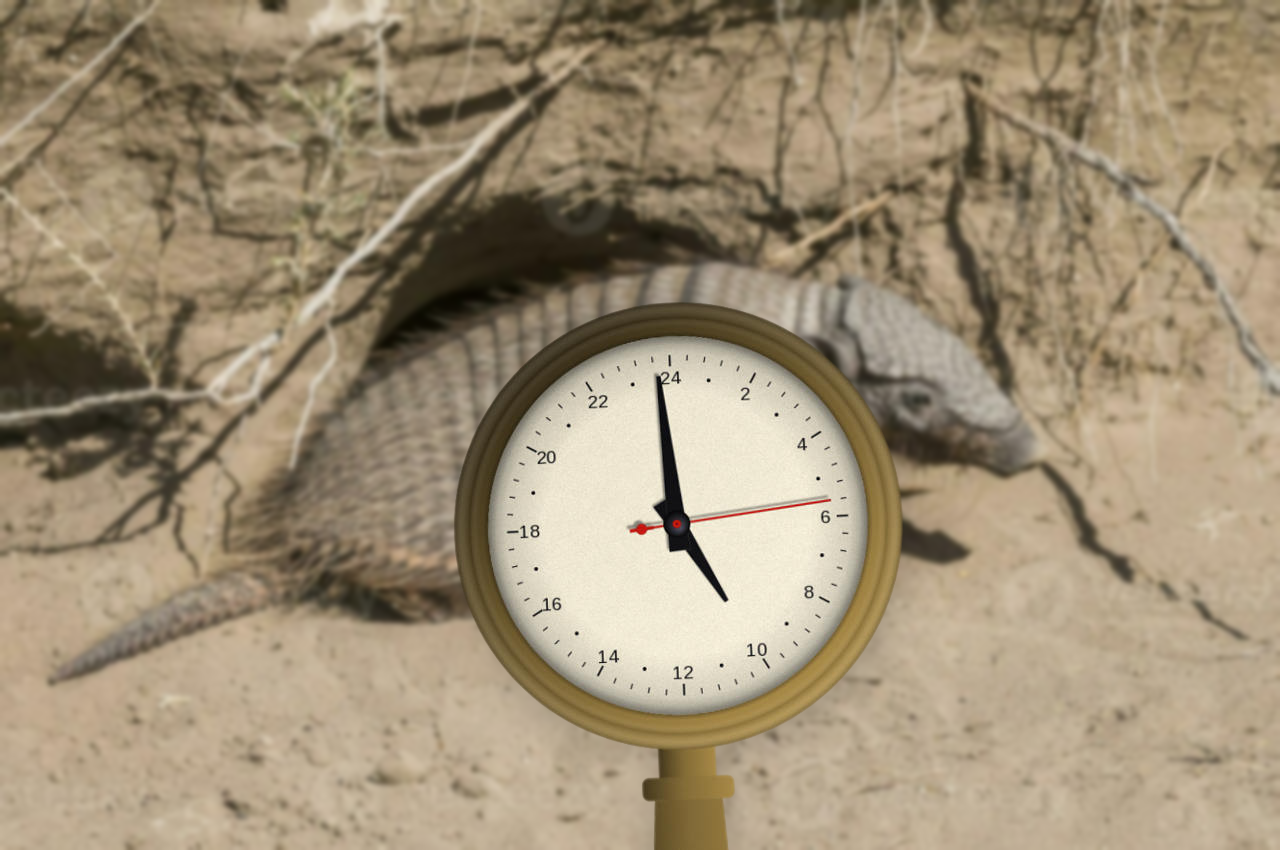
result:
9,59,14
